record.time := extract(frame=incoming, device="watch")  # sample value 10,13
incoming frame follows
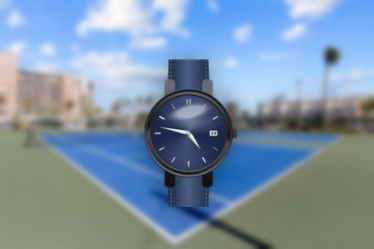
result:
4,47
